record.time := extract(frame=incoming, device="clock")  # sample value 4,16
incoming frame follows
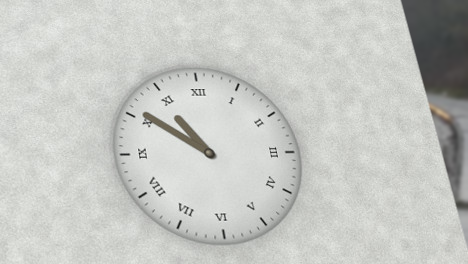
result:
10,51
